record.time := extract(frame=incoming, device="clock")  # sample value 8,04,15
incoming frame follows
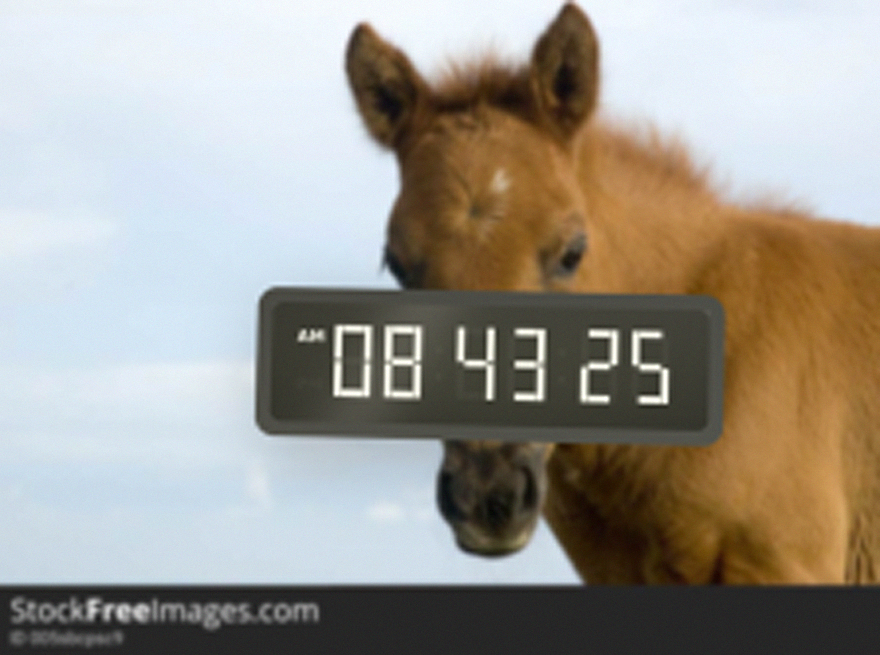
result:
8,43,25
